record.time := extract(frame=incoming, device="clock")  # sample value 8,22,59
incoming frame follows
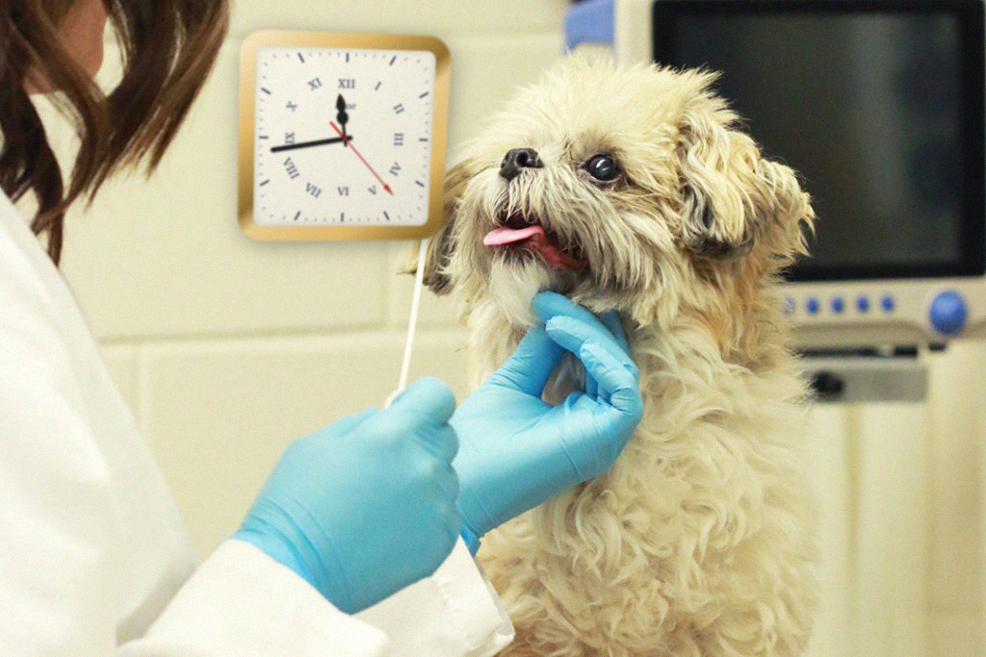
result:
11,43,23
